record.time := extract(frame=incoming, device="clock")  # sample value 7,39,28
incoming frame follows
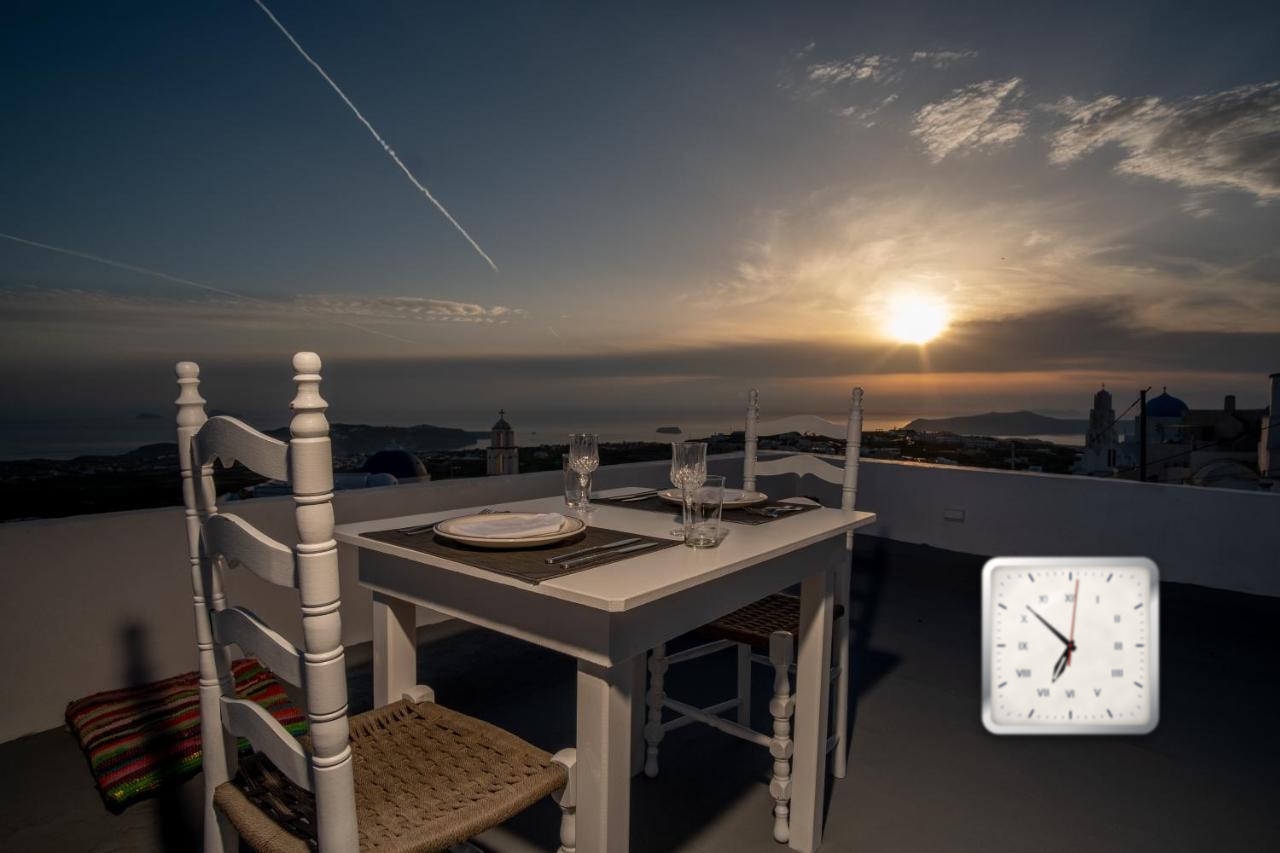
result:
6,52,01
